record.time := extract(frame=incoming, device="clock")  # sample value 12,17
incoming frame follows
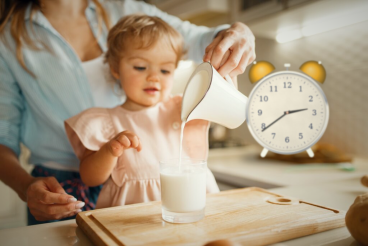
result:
2,39
